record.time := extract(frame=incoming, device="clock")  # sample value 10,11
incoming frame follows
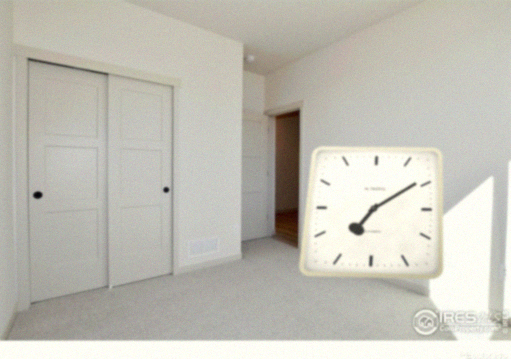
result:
7,09
